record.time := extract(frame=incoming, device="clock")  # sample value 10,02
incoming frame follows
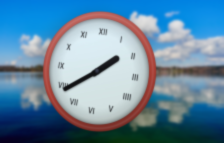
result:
1,39
